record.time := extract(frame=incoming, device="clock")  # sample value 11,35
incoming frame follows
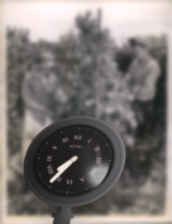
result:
7,36
